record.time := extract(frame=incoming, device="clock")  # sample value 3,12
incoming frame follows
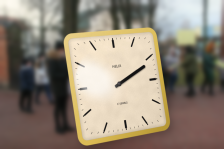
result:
2,11
